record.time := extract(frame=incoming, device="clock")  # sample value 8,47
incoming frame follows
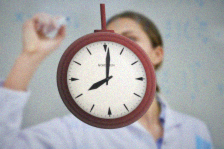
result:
8,01
